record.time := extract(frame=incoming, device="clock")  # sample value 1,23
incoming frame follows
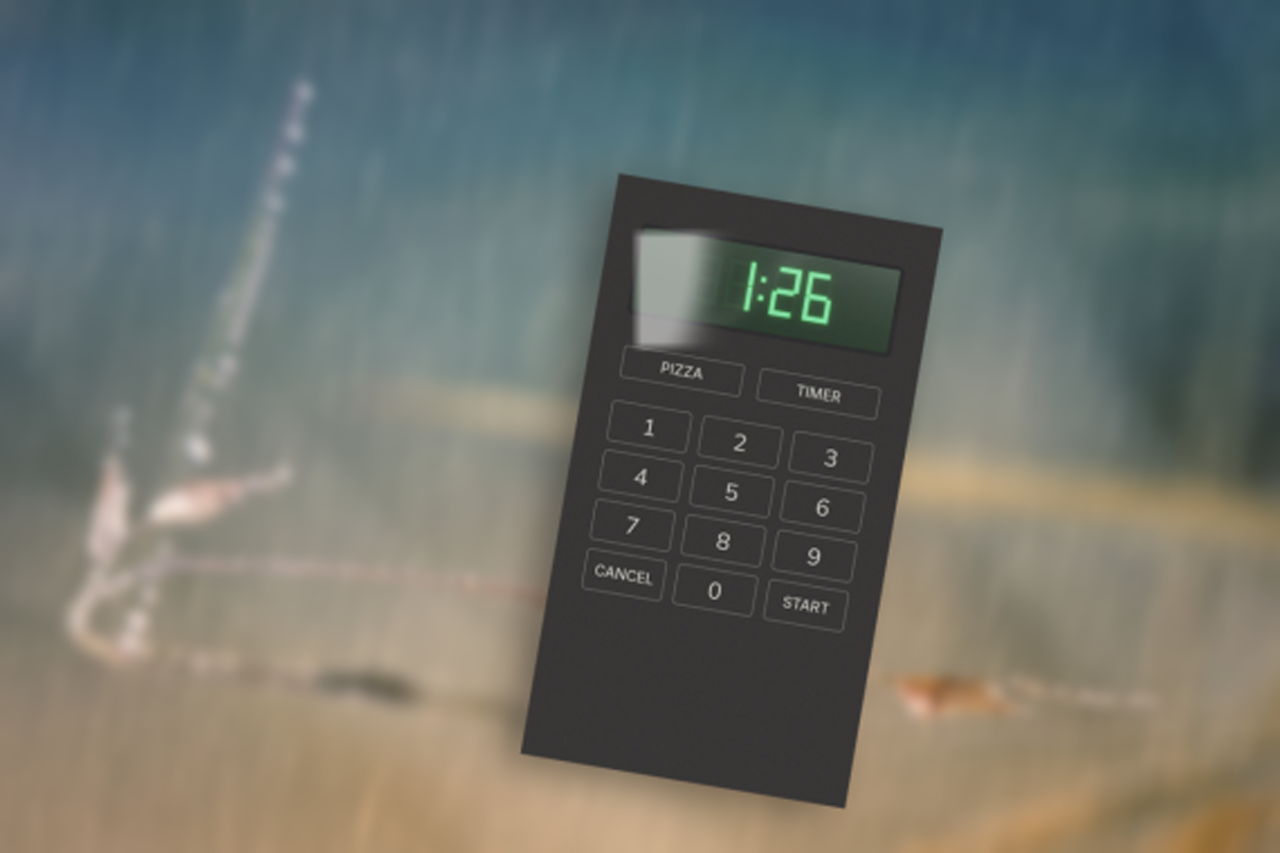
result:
1,26
